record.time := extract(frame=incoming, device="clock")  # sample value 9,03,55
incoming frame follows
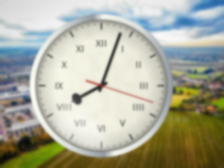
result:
8,03,18
